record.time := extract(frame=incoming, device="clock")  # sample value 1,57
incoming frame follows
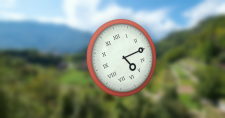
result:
5,15
